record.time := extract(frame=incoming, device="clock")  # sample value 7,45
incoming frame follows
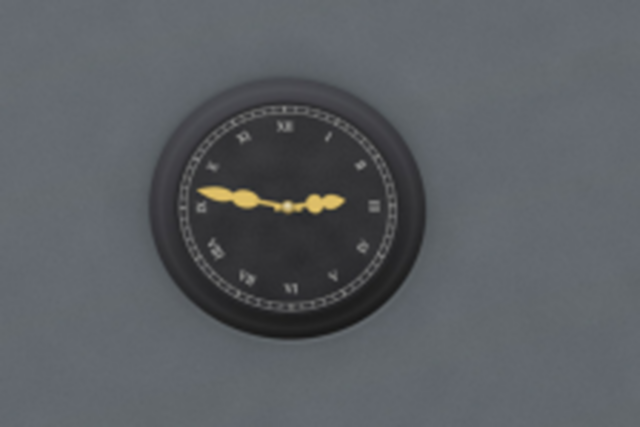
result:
2,47
